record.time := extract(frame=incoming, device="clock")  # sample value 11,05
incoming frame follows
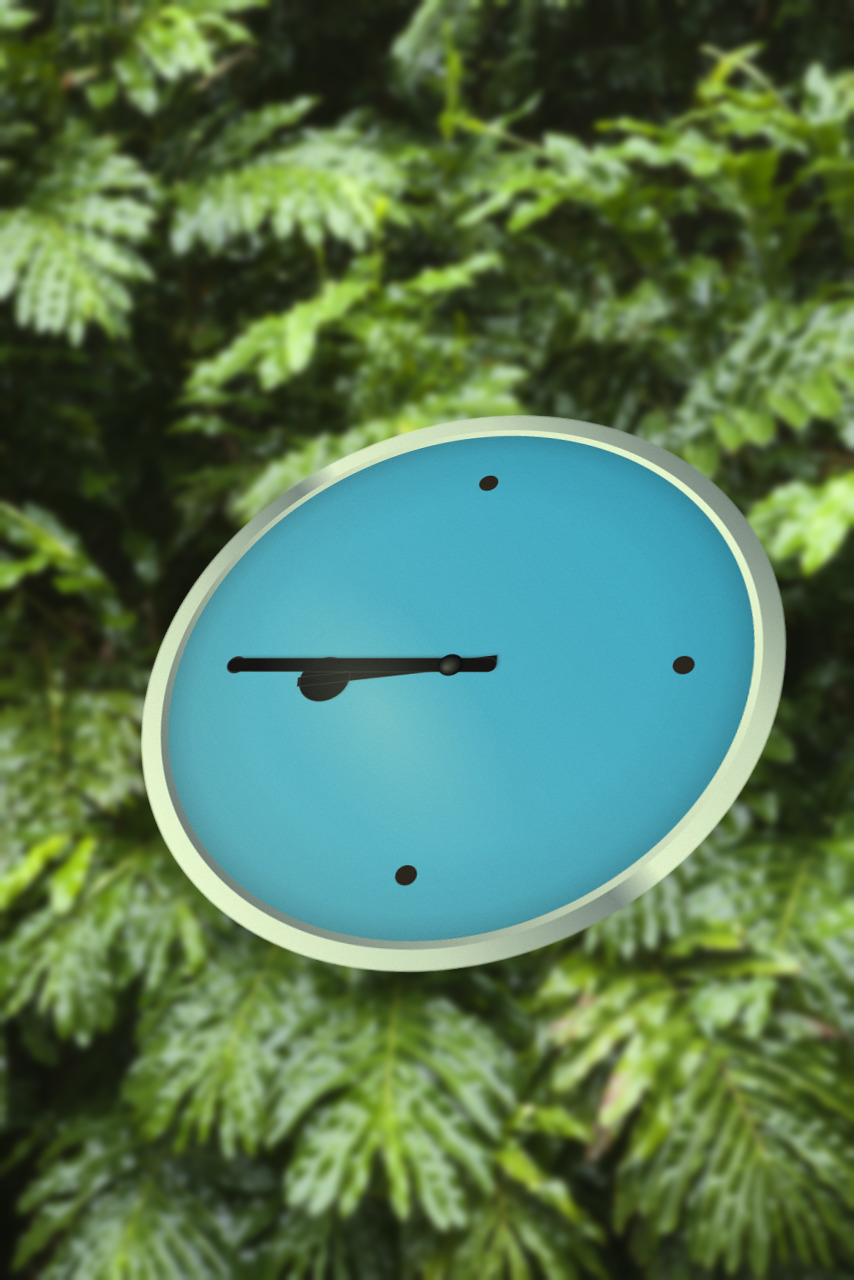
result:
8,45
